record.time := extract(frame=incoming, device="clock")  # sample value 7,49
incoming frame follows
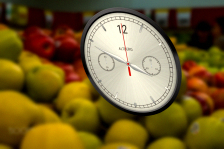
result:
3,49
